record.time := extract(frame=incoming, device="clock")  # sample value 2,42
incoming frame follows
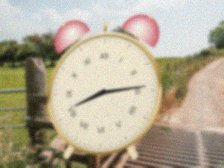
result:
8,14
